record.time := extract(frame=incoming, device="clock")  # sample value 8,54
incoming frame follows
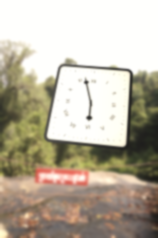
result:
5,57
